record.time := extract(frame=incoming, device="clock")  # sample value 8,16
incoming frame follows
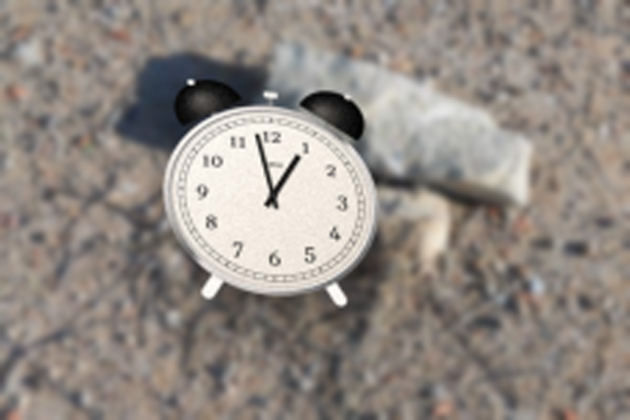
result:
12,58
